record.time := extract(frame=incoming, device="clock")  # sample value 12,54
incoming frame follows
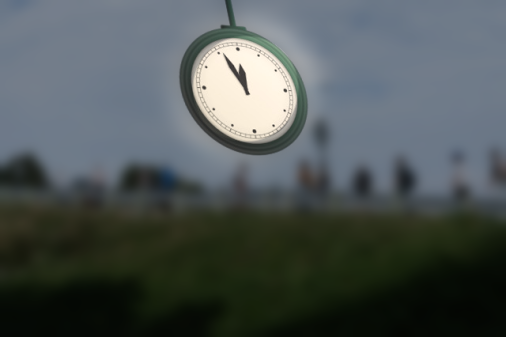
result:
11,56
